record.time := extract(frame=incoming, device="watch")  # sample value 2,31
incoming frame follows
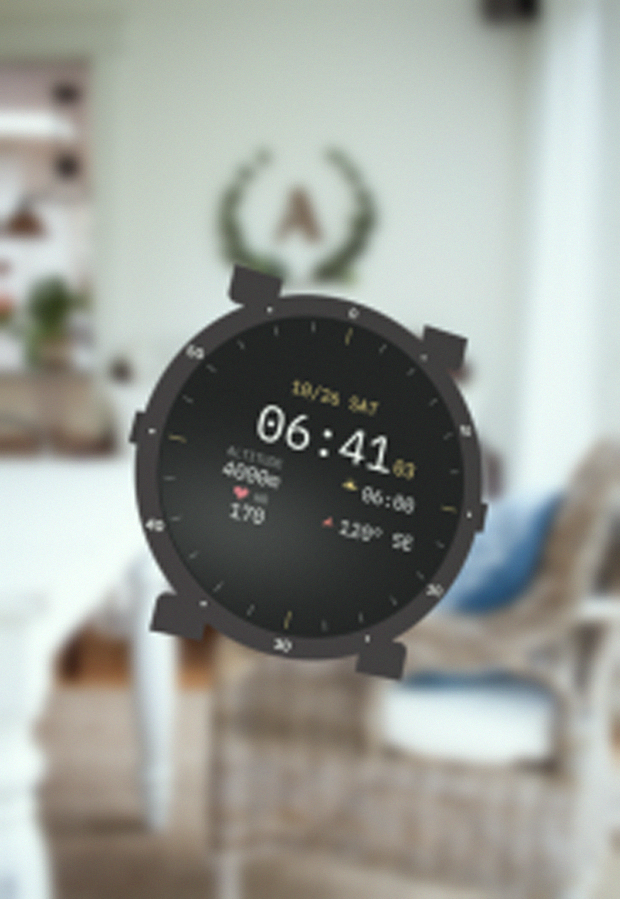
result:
6,41
